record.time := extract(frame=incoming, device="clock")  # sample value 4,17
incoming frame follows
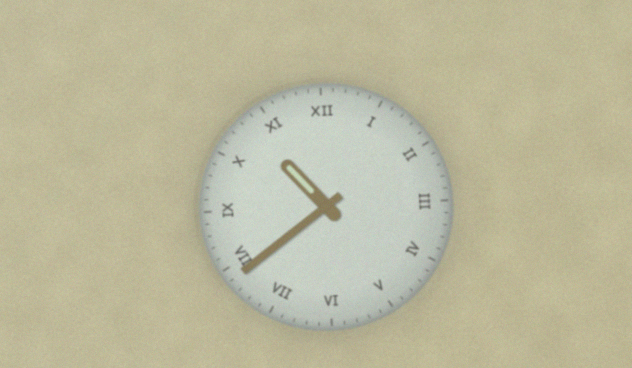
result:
10,39
